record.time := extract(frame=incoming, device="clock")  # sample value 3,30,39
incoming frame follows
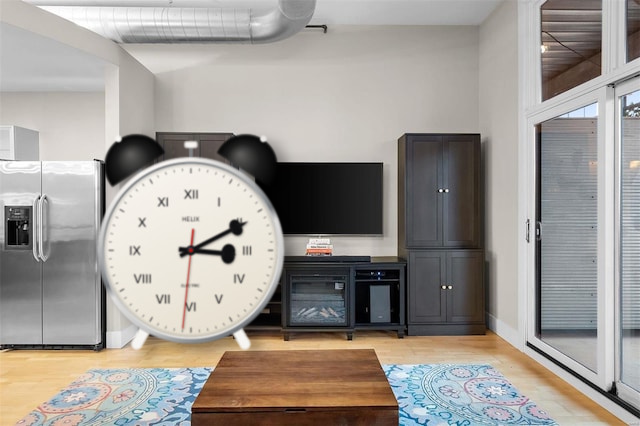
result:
3,10,31
